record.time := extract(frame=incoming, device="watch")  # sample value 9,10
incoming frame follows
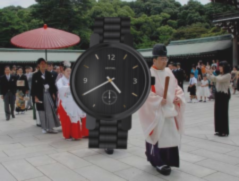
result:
4,40
